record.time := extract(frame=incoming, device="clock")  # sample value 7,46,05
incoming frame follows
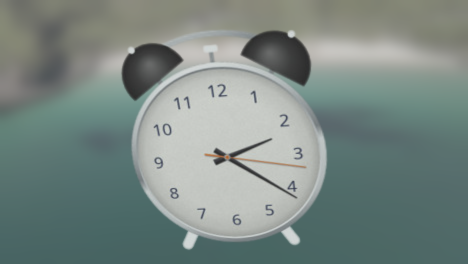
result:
2,21,17
